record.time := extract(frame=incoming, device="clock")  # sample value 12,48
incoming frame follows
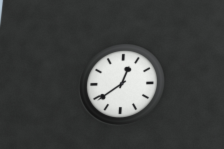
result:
12,39
